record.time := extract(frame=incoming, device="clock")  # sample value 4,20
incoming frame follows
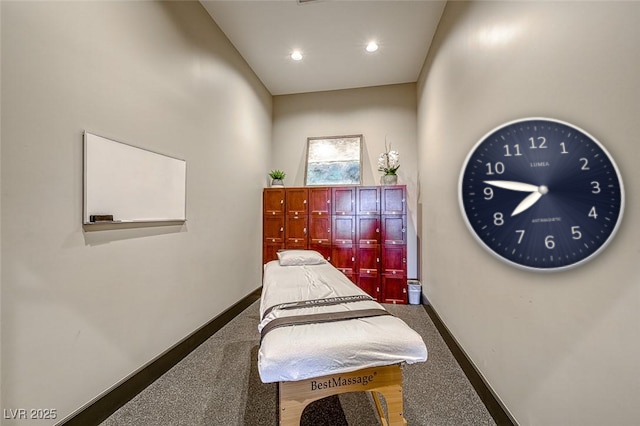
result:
7,47
